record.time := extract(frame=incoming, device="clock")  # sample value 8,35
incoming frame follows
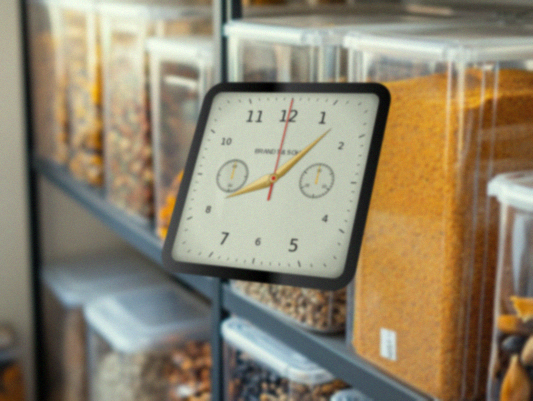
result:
8,07
